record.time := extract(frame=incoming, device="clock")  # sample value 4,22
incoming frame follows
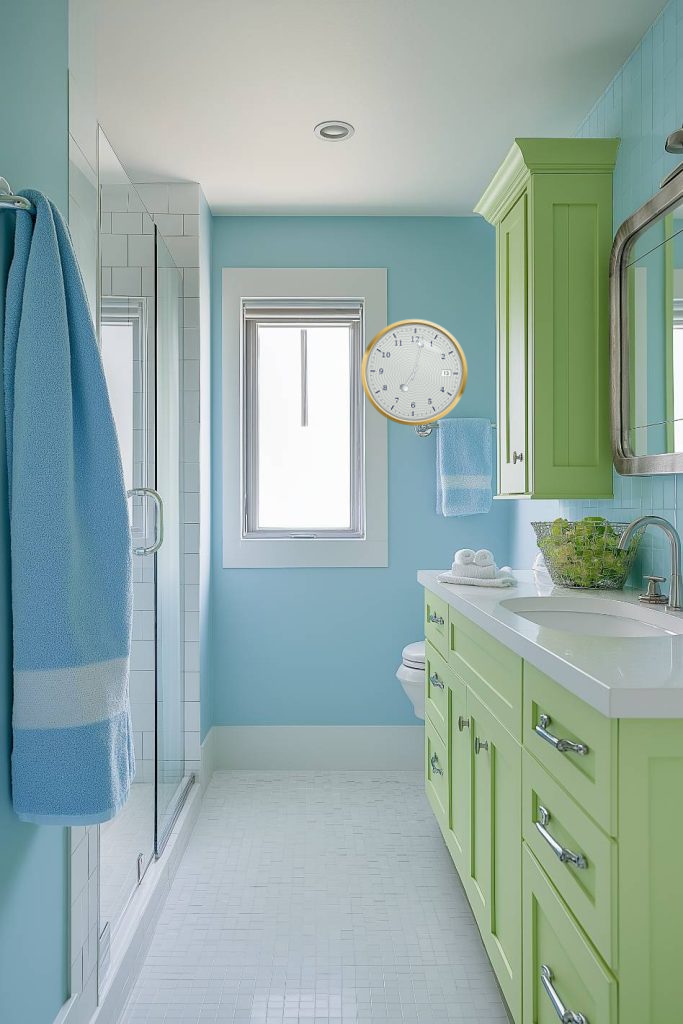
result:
7,02
